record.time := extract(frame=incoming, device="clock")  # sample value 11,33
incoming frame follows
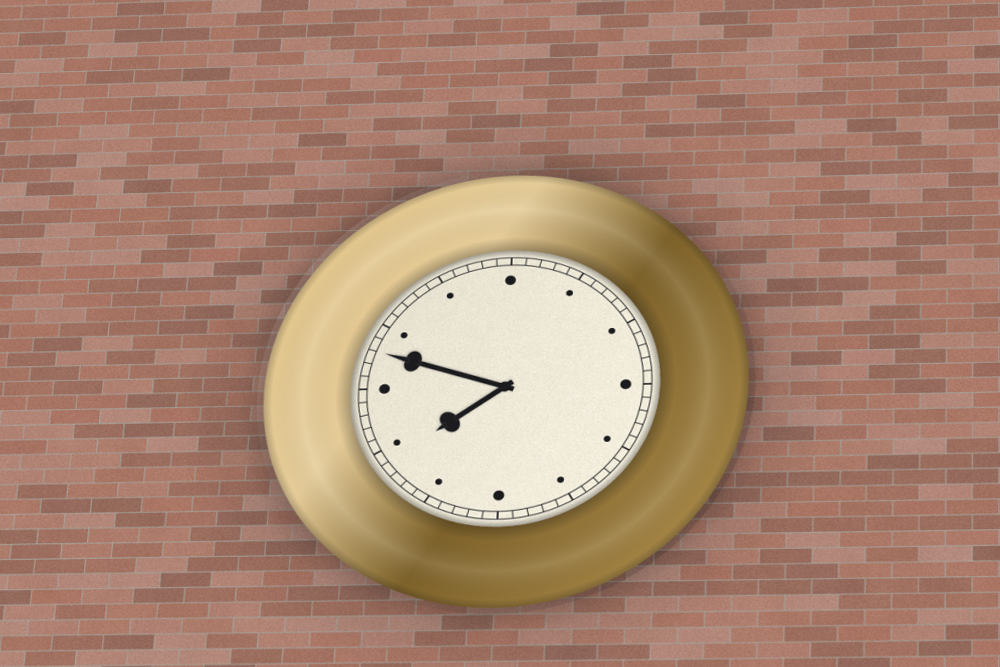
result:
7,48
